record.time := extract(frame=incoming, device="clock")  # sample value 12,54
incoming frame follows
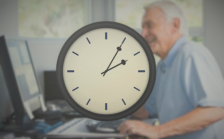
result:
2,05
